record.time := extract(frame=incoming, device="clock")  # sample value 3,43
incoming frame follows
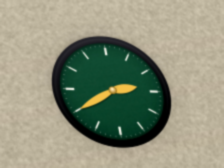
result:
2,40
